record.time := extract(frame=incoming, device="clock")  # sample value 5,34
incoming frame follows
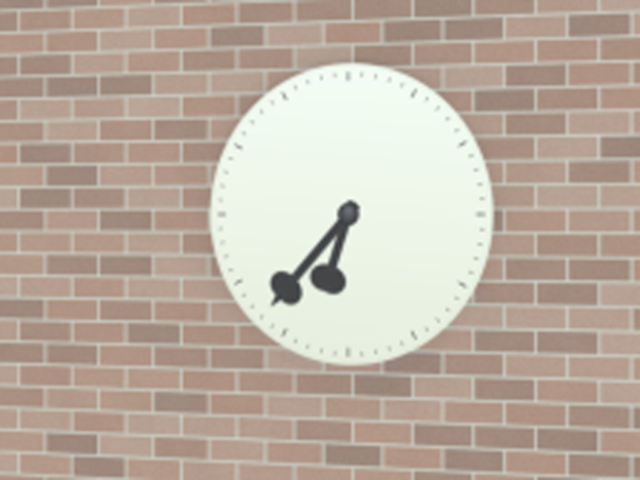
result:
6,37
